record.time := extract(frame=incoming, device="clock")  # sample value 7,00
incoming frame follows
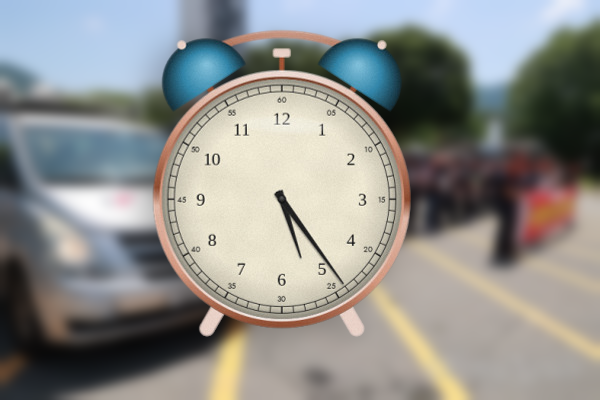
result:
5,24
